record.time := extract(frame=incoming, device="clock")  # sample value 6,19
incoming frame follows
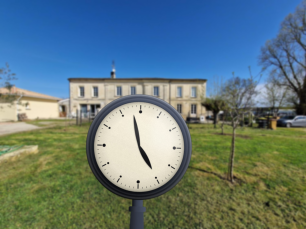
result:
4,58
